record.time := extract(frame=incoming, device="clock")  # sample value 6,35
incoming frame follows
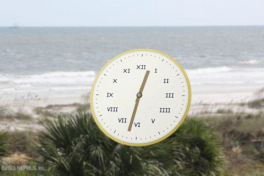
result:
12,32
